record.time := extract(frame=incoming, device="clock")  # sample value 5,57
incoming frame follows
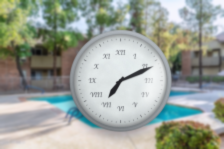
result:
7,11
